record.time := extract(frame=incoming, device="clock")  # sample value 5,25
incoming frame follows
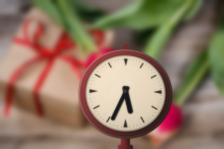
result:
5,34
